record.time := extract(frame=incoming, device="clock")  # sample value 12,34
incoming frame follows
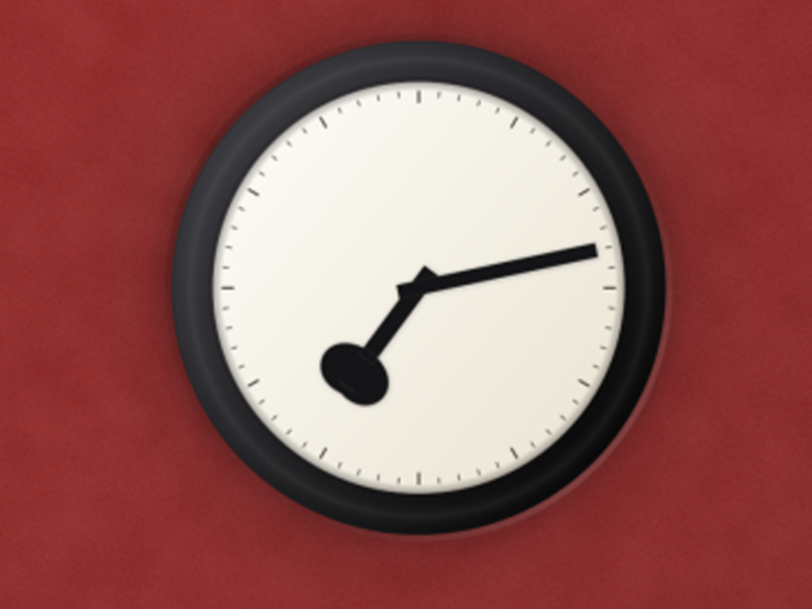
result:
7,13
